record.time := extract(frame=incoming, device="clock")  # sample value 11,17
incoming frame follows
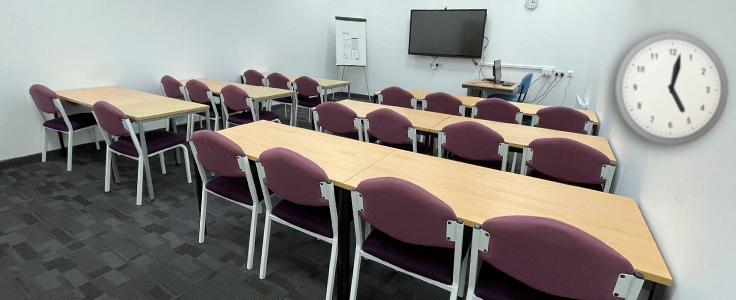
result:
5,02
